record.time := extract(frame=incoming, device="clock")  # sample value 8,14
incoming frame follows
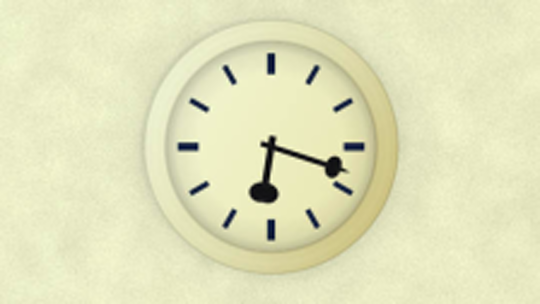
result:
6,18
